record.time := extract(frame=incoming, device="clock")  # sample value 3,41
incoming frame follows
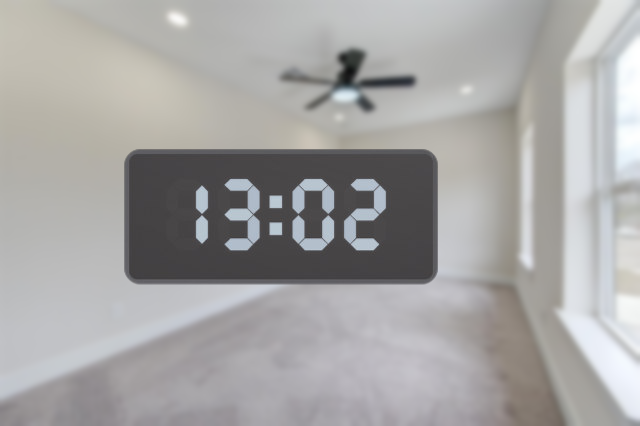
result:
13,02
